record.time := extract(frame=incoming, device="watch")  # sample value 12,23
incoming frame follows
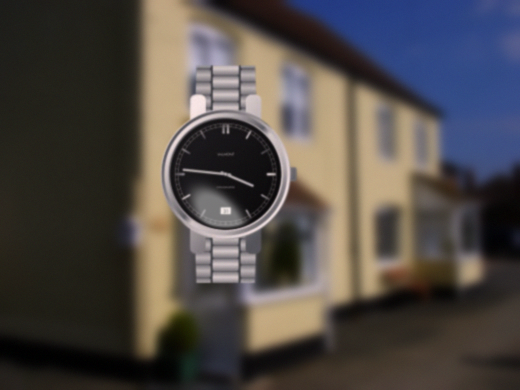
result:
3,46
